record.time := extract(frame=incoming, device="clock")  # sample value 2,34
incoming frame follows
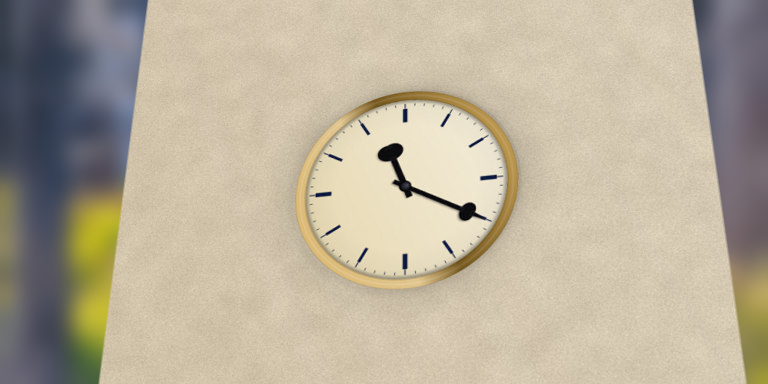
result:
11,20
